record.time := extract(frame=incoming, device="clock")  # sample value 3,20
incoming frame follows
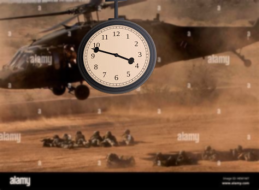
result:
3,48
